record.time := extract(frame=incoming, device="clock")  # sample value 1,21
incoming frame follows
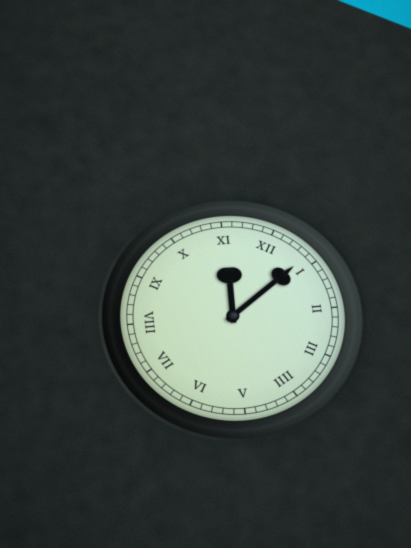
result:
11,04
